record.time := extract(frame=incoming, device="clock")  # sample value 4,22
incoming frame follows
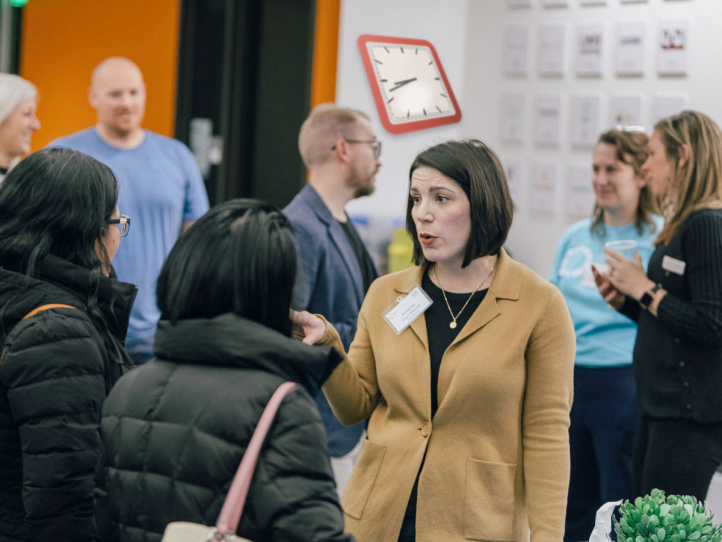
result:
8,42
